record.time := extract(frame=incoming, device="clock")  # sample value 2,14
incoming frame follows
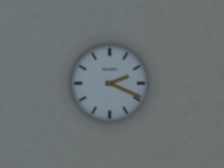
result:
2,19
